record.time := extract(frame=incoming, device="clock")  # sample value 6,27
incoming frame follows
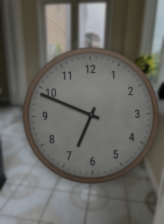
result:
6,49
